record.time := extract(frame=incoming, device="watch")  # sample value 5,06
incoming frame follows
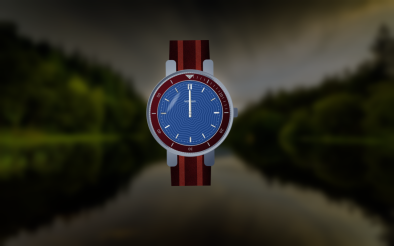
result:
12,00
